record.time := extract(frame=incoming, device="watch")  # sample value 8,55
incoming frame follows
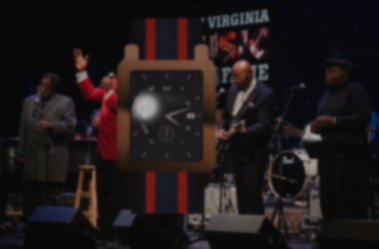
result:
4,12
